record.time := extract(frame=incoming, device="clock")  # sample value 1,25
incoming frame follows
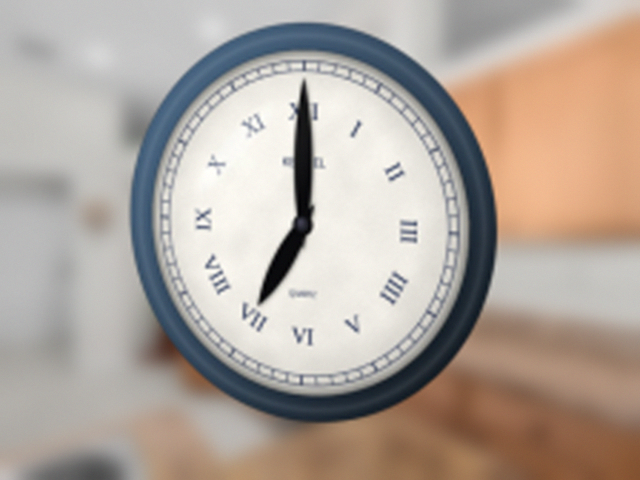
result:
7,00
